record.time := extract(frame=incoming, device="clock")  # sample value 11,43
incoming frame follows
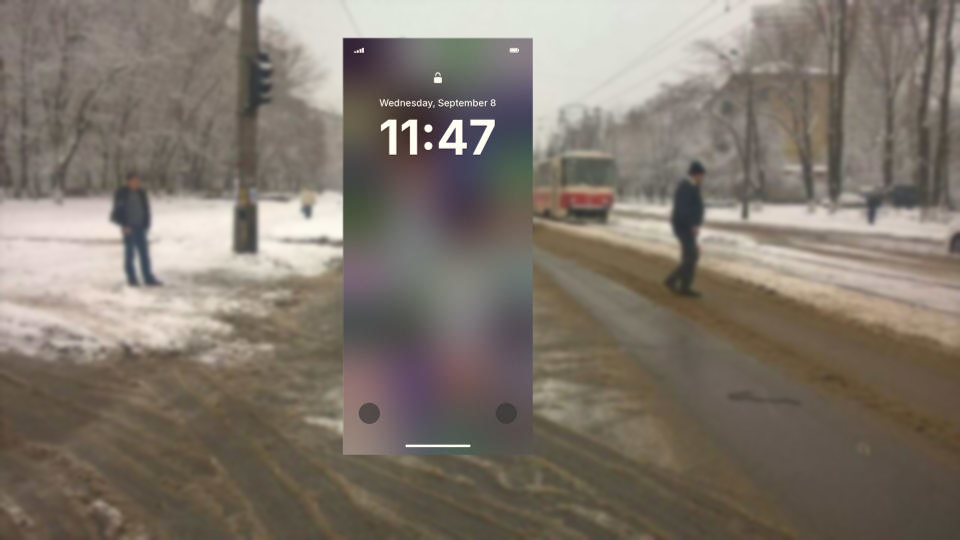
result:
11,47
